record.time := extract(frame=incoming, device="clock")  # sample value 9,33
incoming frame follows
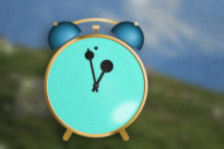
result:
12,58
